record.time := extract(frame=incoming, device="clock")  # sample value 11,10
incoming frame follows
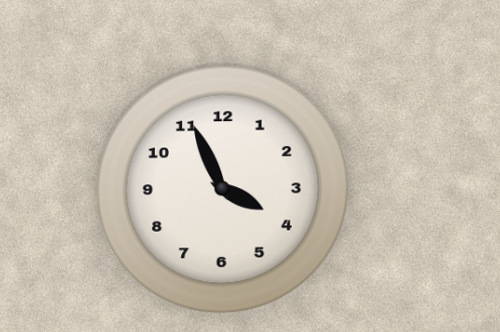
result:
3,56
